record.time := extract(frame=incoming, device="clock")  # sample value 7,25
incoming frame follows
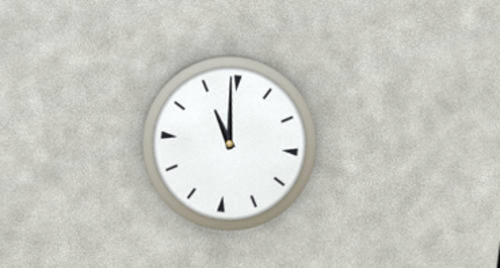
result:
10,59
